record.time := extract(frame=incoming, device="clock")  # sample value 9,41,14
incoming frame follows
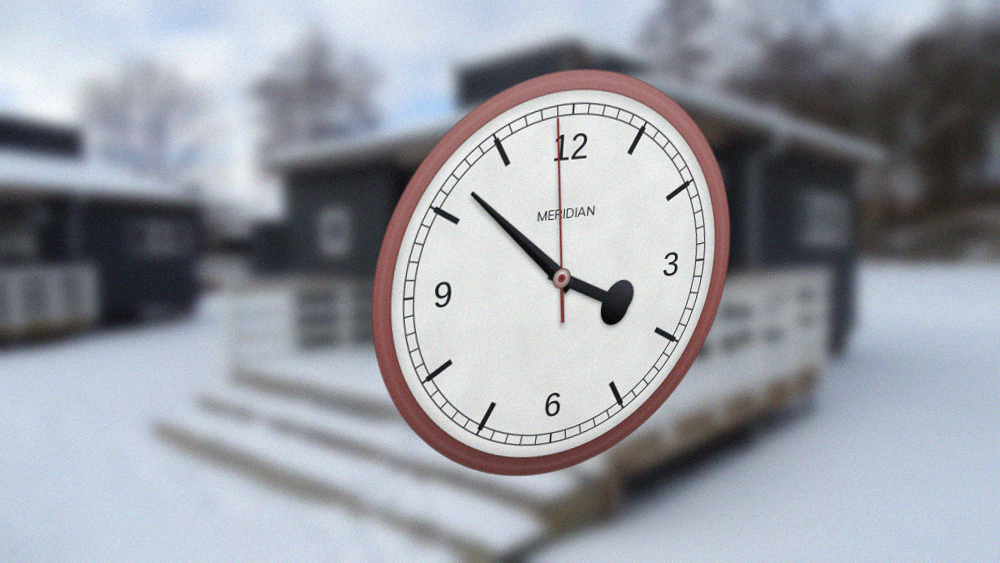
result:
3,51,59
